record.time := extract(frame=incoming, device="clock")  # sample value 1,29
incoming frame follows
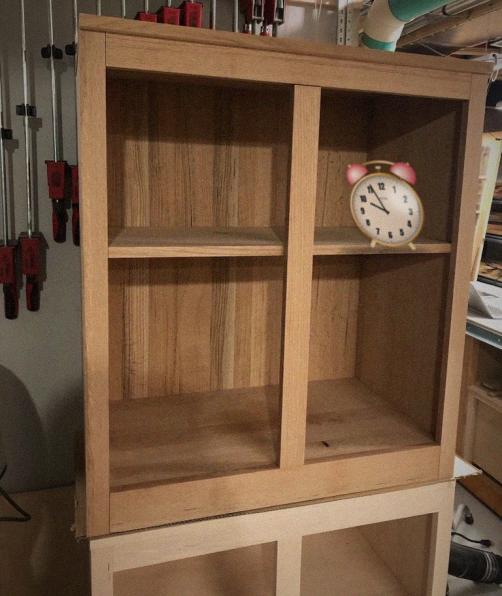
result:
9,56
